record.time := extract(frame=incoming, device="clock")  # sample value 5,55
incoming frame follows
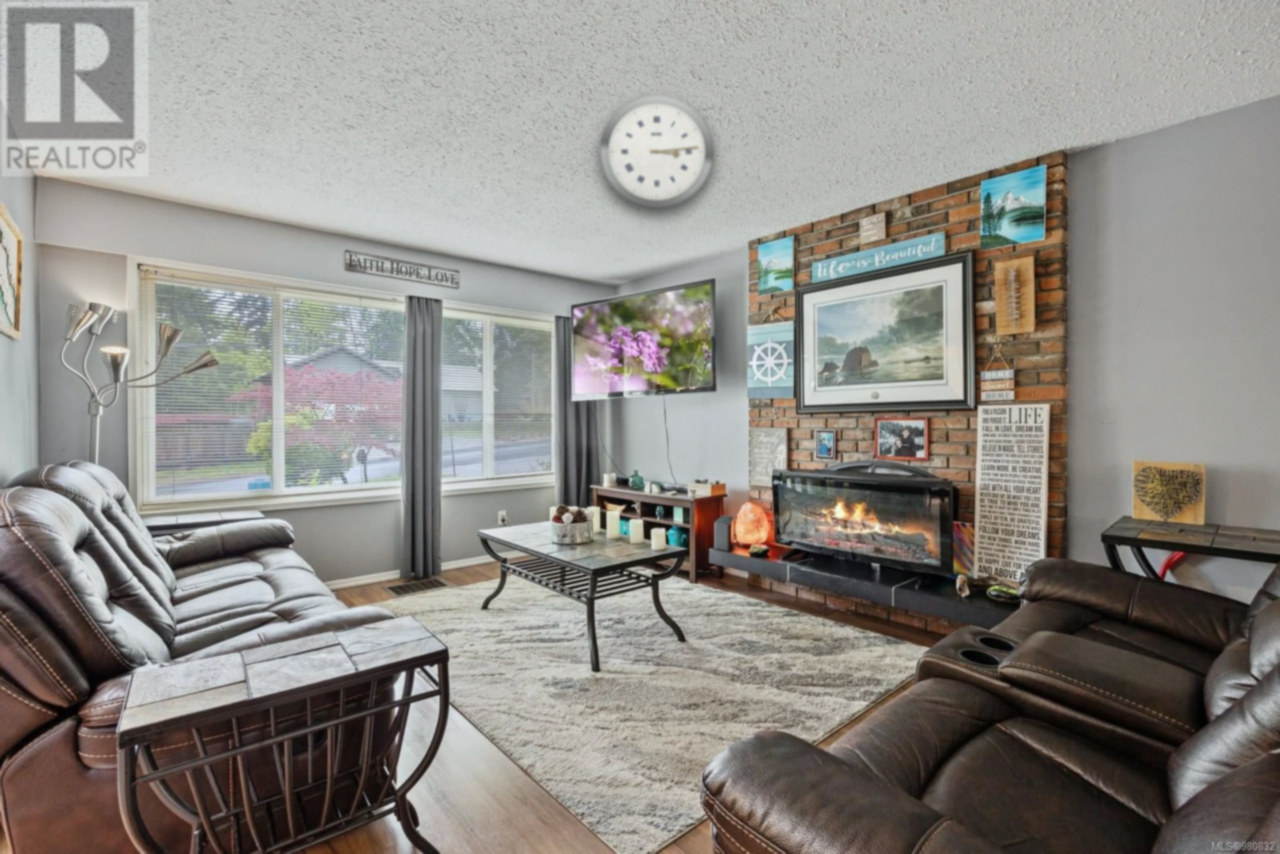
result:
3,14
